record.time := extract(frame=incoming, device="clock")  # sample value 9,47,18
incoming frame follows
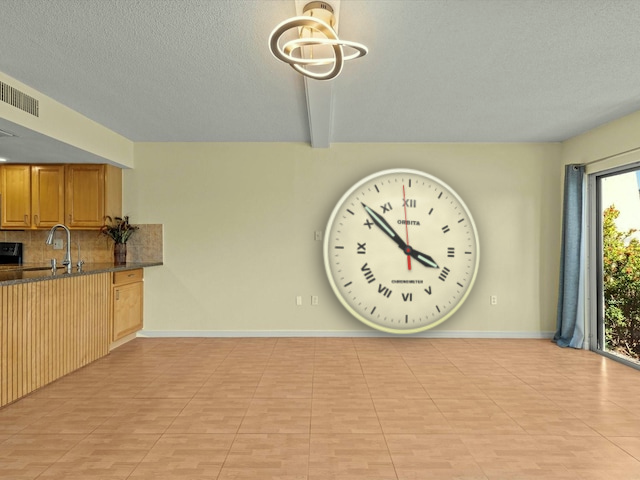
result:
3,51,59
